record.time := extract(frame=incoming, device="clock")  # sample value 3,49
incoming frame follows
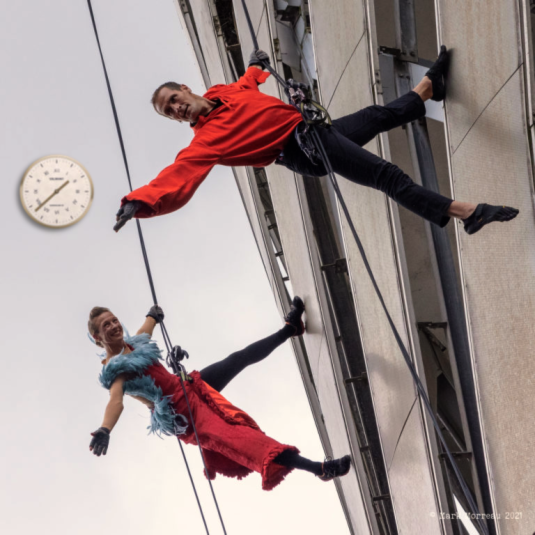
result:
1,38
